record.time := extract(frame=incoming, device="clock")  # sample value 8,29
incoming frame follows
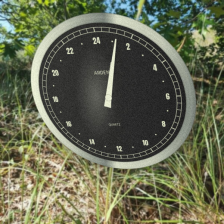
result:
1,03
